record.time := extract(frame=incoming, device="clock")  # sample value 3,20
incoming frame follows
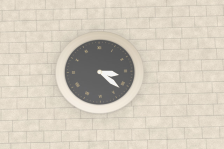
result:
3,22
